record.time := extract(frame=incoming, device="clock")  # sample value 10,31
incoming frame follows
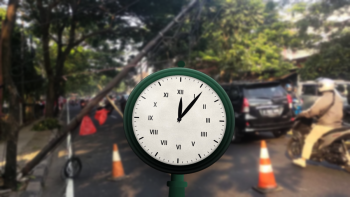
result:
12,06
